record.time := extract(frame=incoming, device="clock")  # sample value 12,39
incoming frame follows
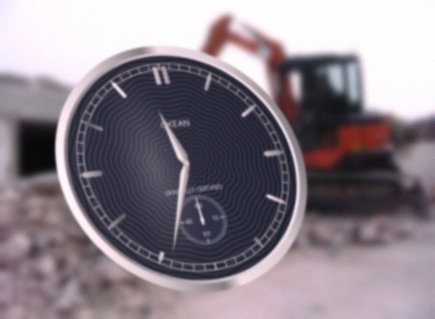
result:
11,34
